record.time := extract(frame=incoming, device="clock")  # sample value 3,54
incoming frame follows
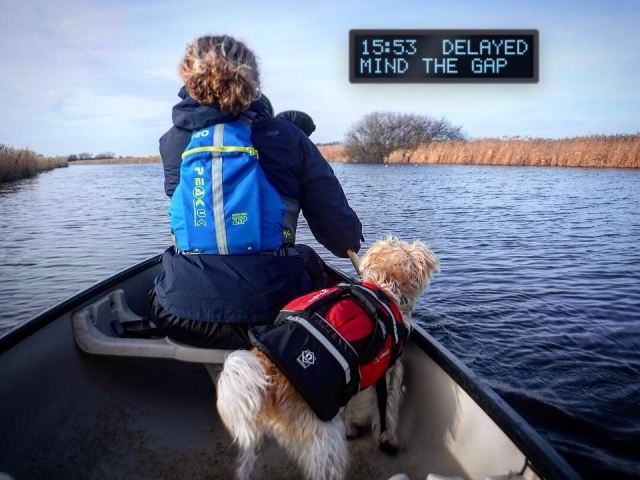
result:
15,53
